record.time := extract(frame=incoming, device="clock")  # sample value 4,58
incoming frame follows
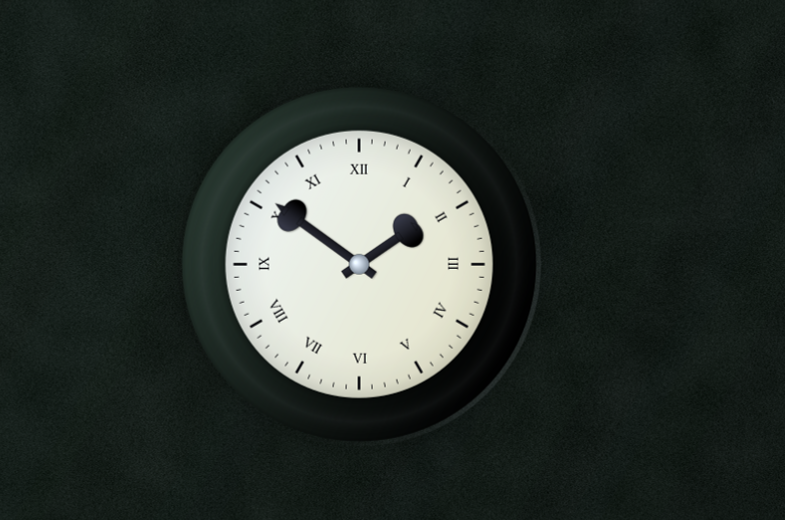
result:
1,51
